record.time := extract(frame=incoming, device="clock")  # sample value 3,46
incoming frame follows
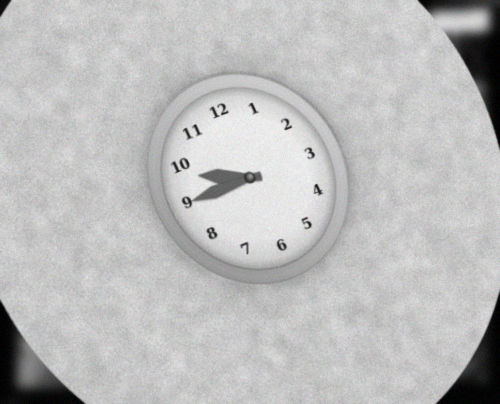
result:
9,45
